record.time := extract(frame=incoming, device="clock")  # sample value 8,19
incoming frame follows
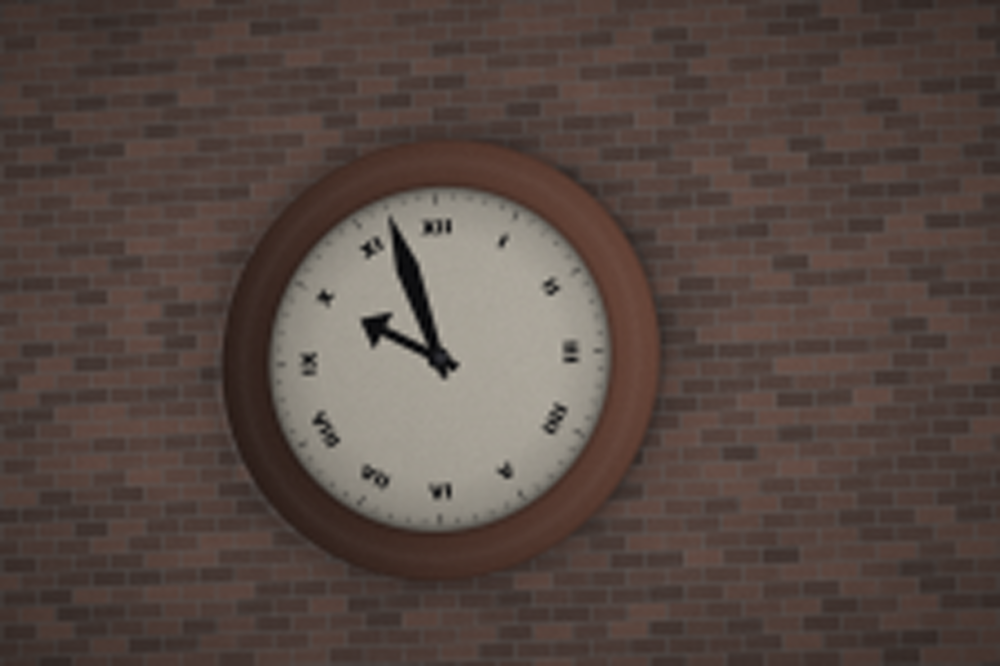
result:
9,57
